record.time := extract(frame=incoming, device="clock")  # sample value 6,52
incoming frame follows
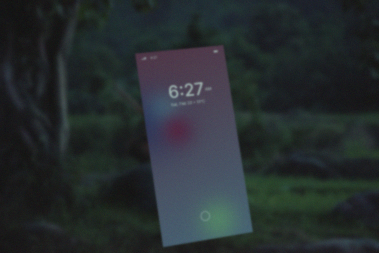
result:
6,27
